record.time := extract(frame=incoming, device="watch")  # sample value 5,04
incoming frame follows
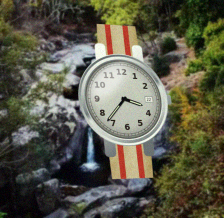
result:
3,37
